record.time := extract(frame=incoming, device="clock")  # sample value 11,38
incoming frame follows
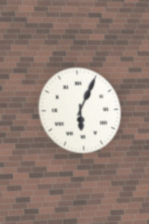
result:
6,05
